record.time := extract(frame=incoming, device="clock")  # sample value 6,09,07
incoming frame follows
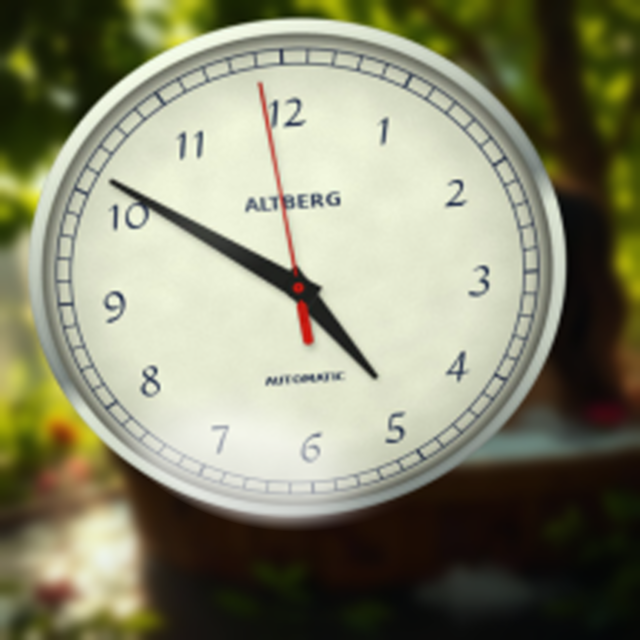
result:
4,50,59
